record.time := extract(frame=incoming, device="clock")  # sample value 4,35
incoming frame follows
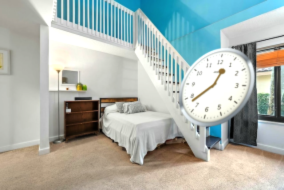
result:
12,38
